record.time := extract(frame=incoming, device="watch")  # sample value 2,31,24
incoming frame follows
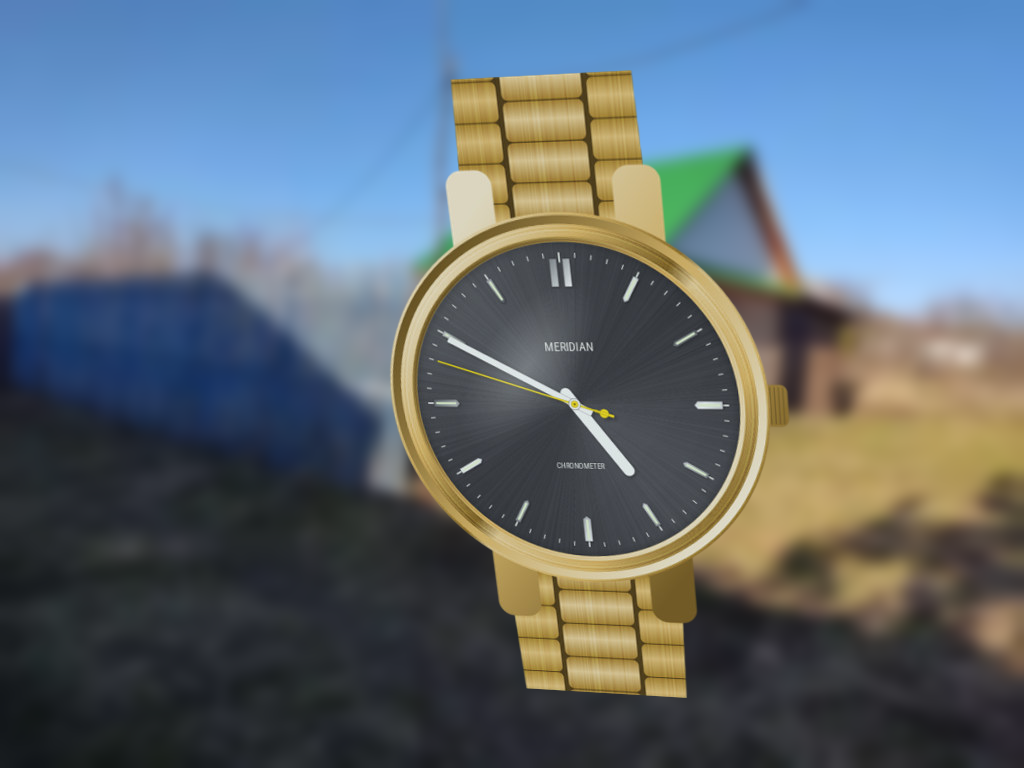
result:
4,49,48
